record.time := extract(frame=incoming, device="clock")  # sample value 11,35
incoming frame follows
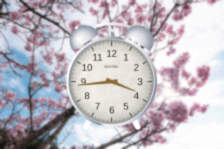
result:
3,44
